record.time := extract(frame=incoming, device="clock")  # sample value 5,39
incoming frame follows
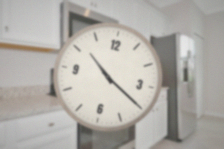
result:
10,20
